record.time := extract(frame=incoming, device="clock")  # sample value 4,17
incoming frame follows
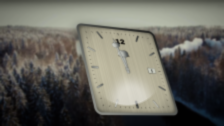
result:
11,58
